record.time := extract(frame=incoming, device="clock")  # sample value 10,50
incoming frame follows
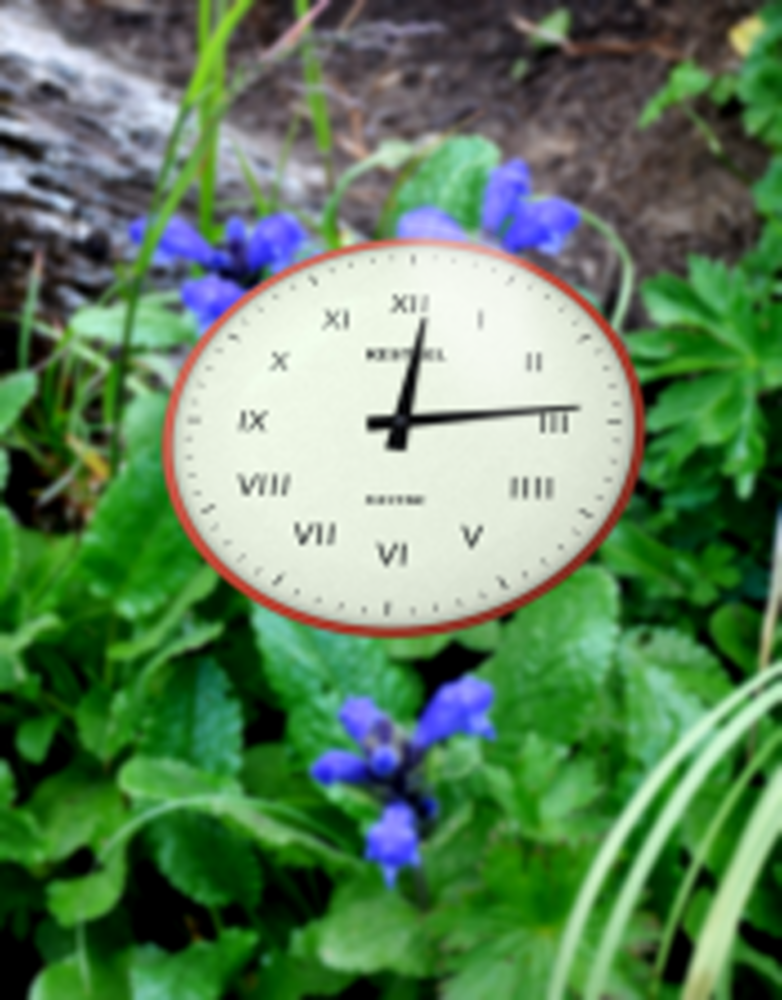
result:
12,14
